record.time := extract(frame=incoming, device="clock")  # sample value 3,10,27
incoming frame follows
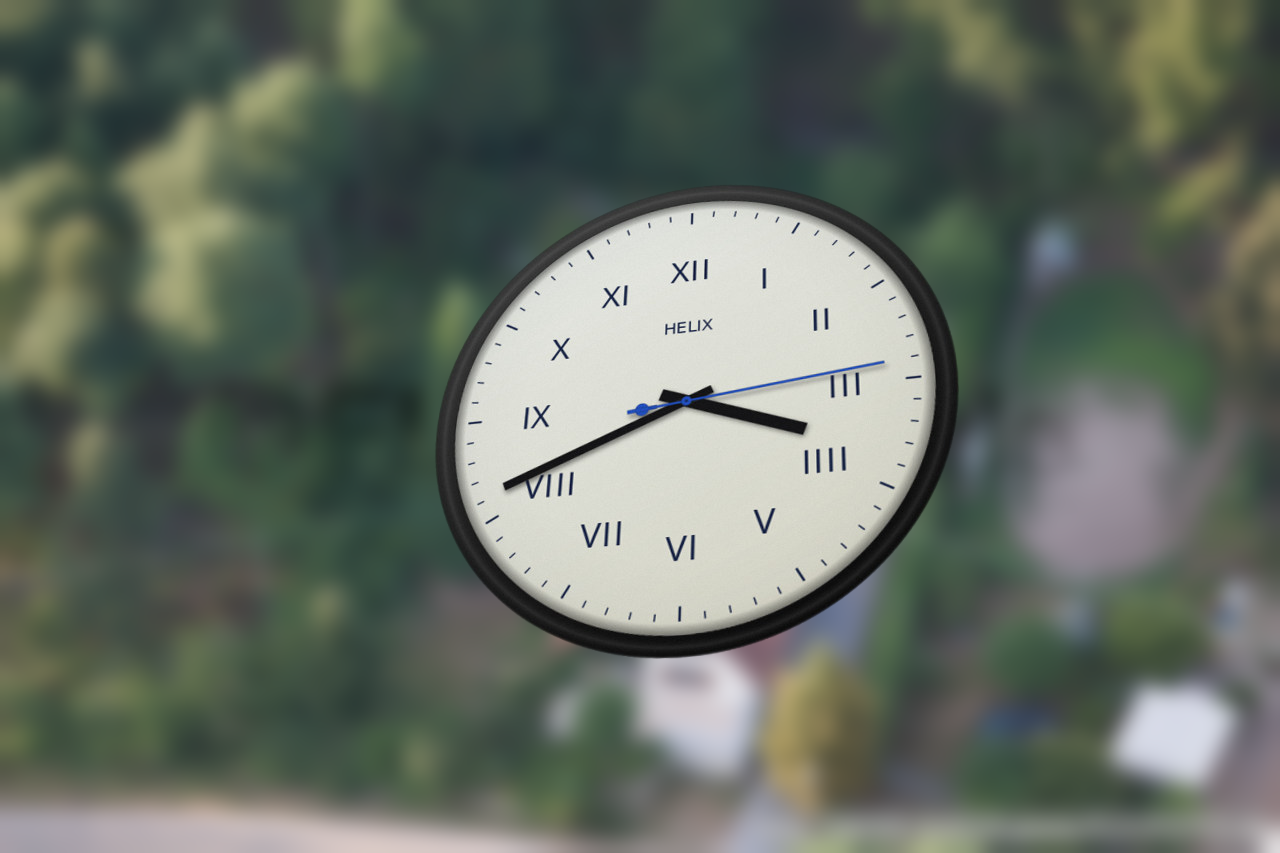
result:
3,41,14
